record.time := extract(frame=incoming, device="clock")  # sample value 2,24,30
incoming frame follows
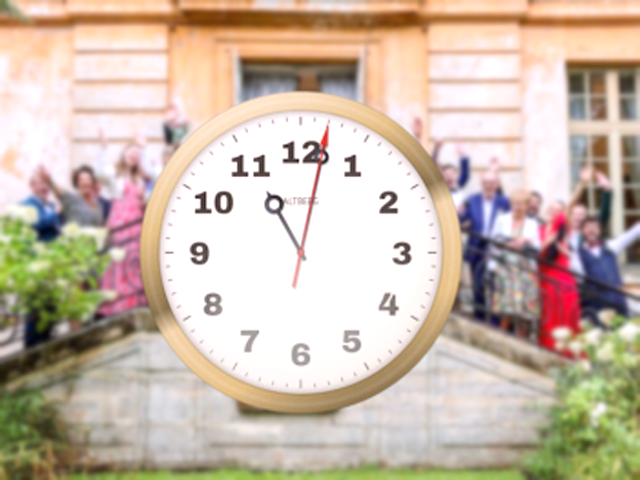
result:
11,02,02
